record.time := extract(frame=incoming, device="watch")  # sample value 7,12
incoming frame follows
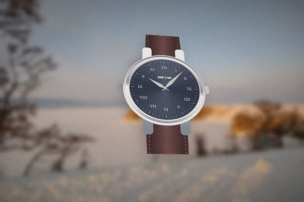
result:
10,07
